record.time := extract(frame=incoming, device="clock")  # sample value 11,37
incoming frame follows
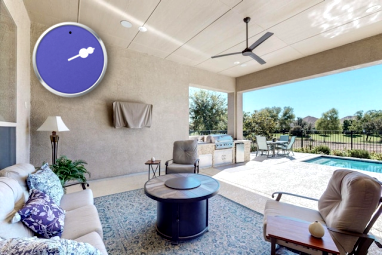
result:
2,11
